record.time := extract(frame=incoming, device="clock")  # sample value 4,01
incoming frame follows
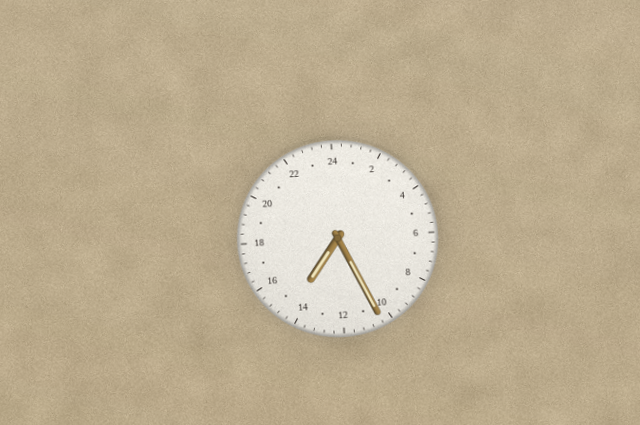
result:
14,26
